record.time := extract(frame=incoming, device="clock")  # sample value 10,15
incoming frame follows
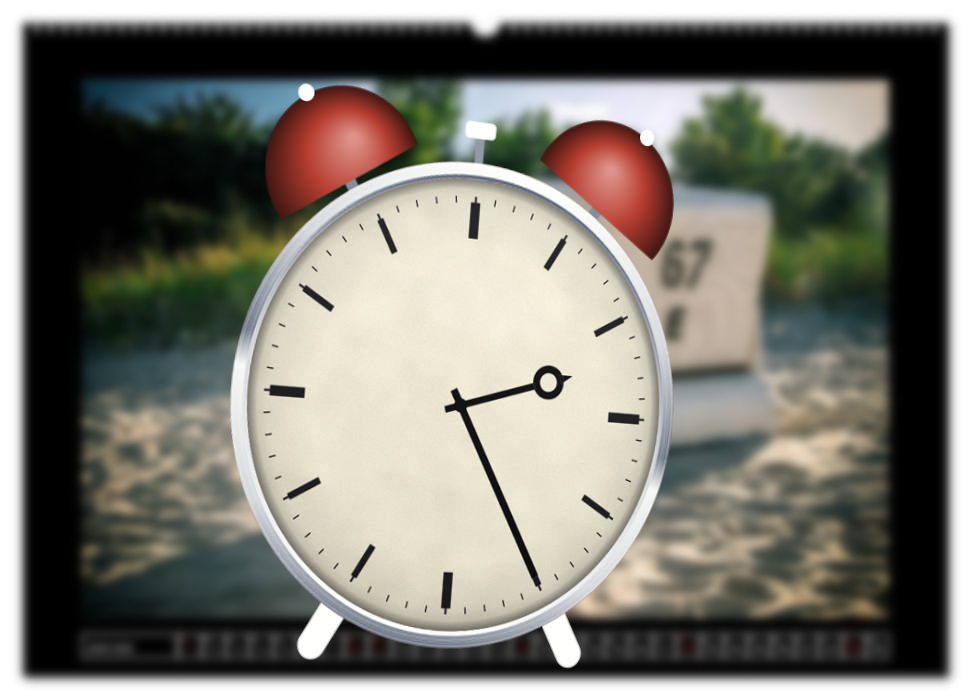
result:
2,25
